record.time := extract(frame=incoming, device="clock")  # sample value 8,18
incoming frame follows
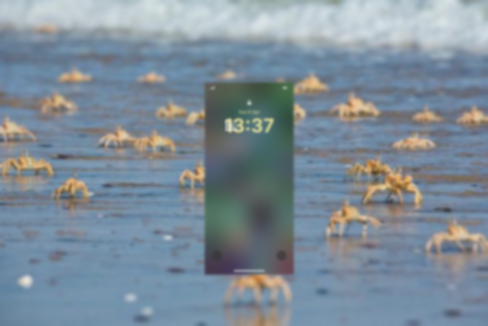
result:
13,37
